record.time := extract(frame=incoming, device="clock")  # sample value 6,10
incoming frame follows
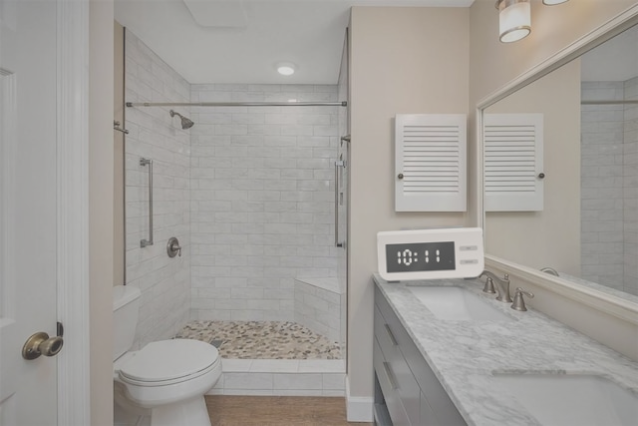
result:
10,11
